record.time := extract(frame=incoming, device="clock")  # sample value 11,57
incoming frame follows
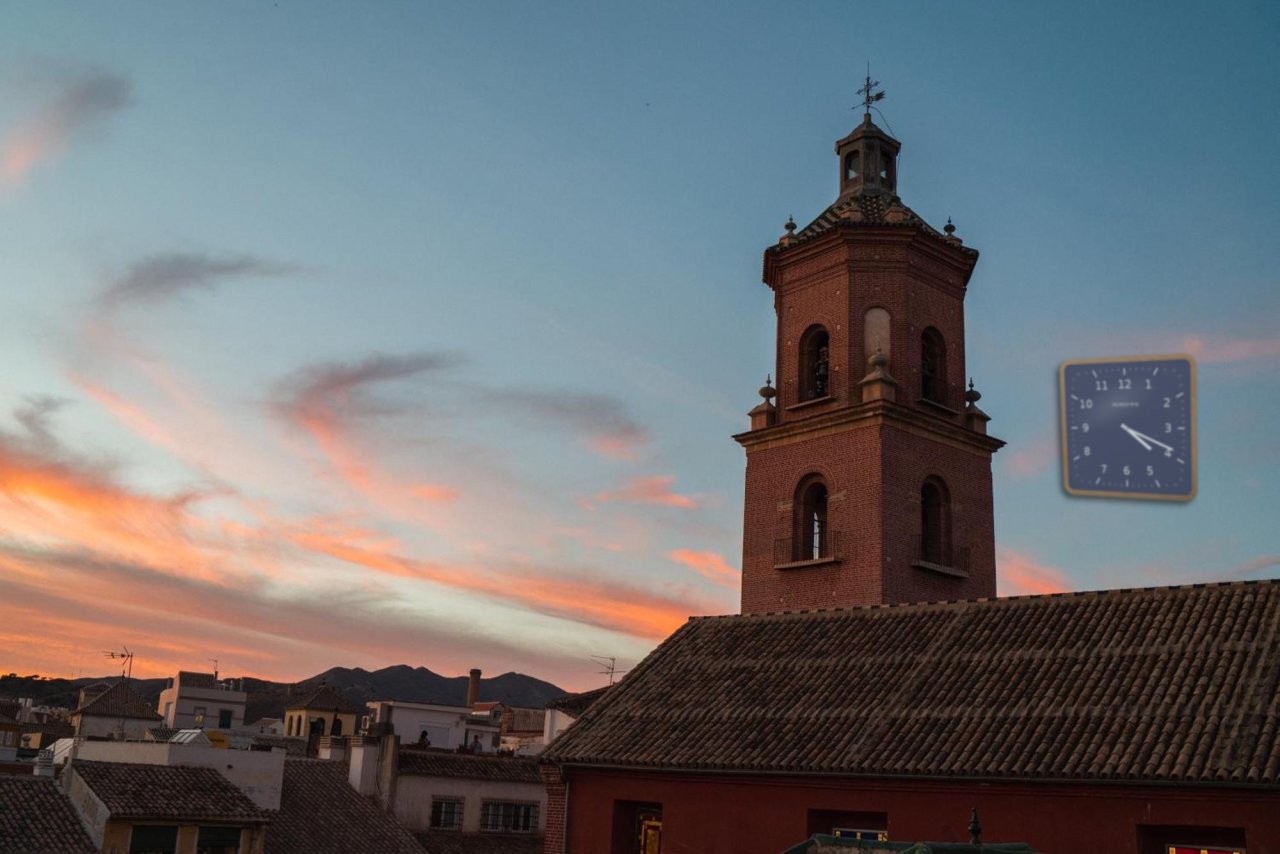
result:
4,19
